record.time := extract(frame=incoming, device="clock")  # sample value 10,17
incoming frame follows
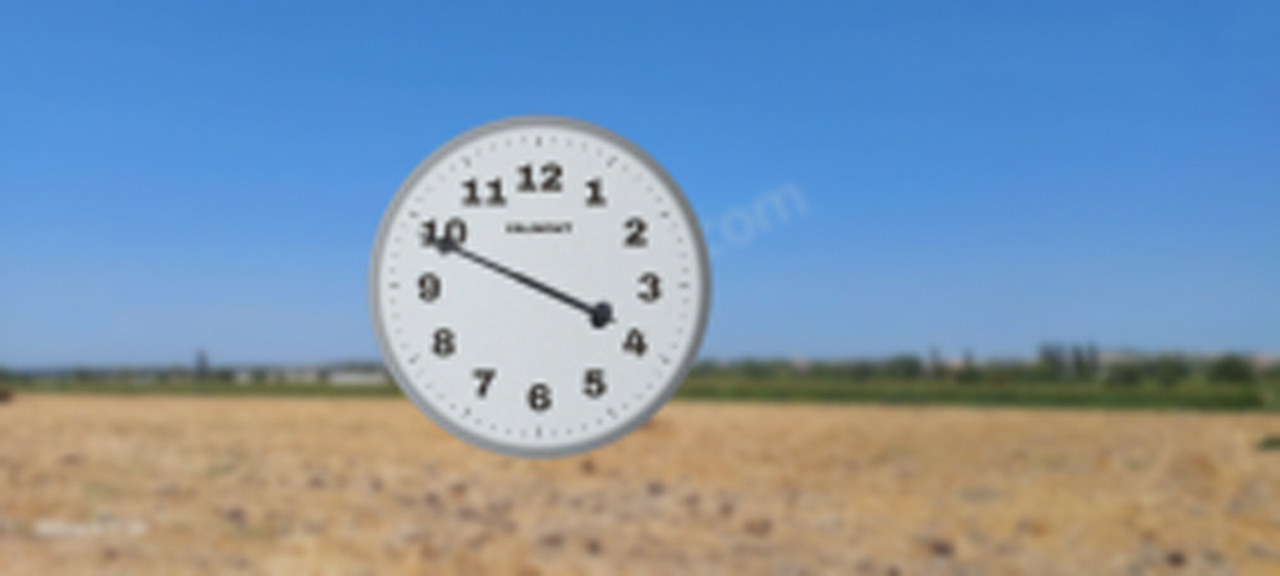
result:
3,49
